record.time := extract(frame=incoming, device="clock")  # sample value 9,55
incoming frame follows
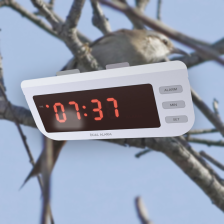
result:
7,37
